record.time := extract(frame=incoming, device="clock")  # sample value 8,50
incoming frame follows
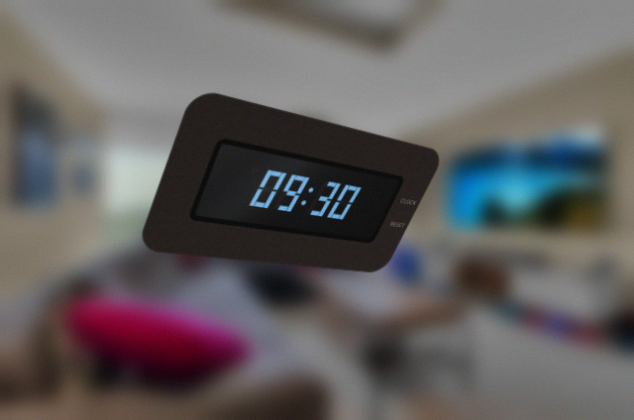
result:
9,30
